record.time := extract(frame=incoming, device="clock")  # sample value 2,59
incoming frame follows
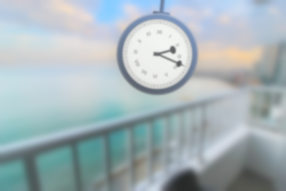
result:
2,18
